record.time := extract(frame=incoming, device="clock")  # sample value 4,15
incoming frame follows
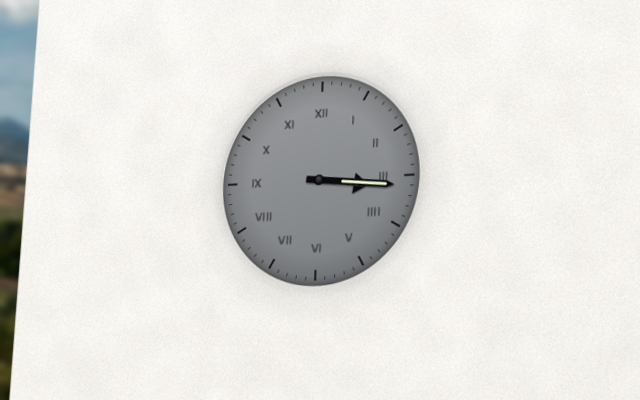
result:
3,16
